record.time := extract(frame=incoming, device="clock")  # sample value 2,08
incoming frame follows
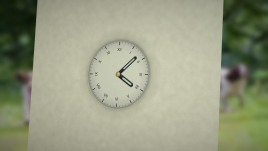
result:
4,08
